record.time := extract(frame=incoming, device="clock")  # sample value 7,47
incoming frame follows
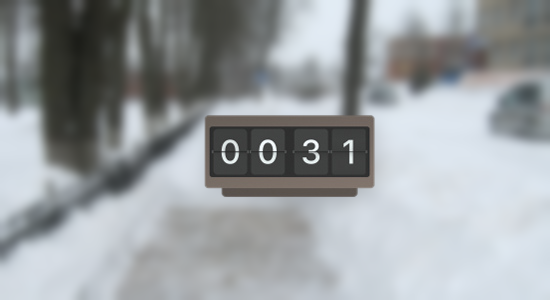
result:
0,31
